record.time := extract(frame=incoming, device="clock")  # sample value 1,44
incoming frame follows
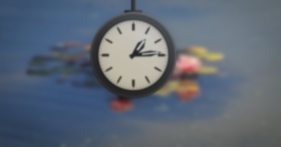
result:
1,14
